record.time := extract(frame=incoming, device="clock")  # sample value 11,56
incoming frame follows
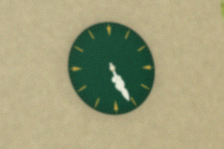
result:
5,26
